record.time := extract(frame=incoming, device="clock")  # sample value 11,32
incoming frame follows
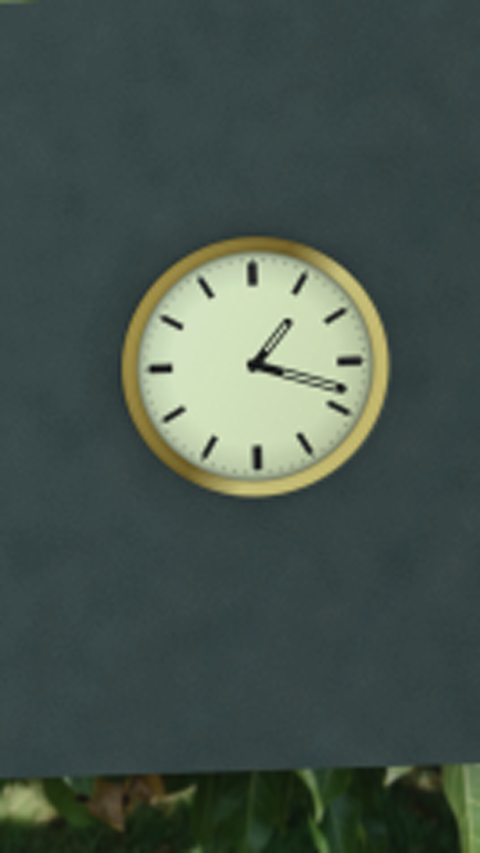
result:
1,18
